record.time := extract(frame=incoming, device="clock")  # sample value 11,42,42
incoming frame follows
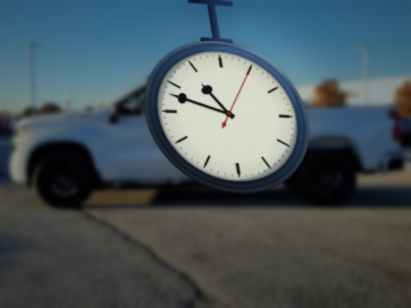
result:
10,48,05
